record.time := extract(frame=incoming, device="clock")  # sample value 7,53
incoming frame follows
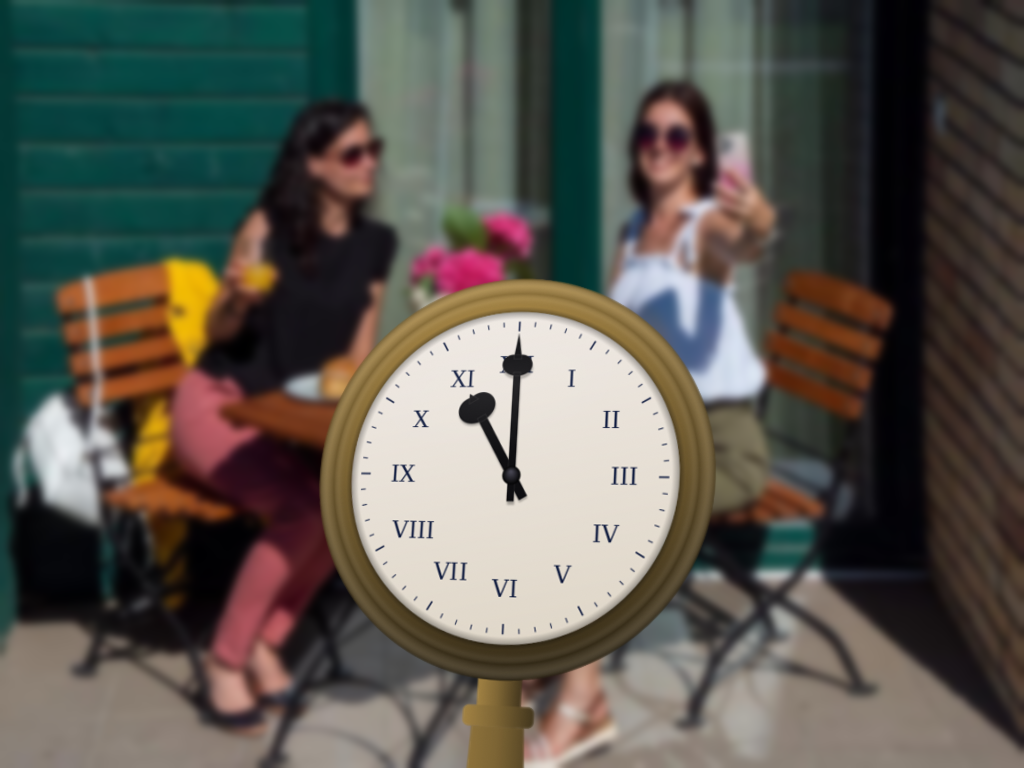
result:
11,00
